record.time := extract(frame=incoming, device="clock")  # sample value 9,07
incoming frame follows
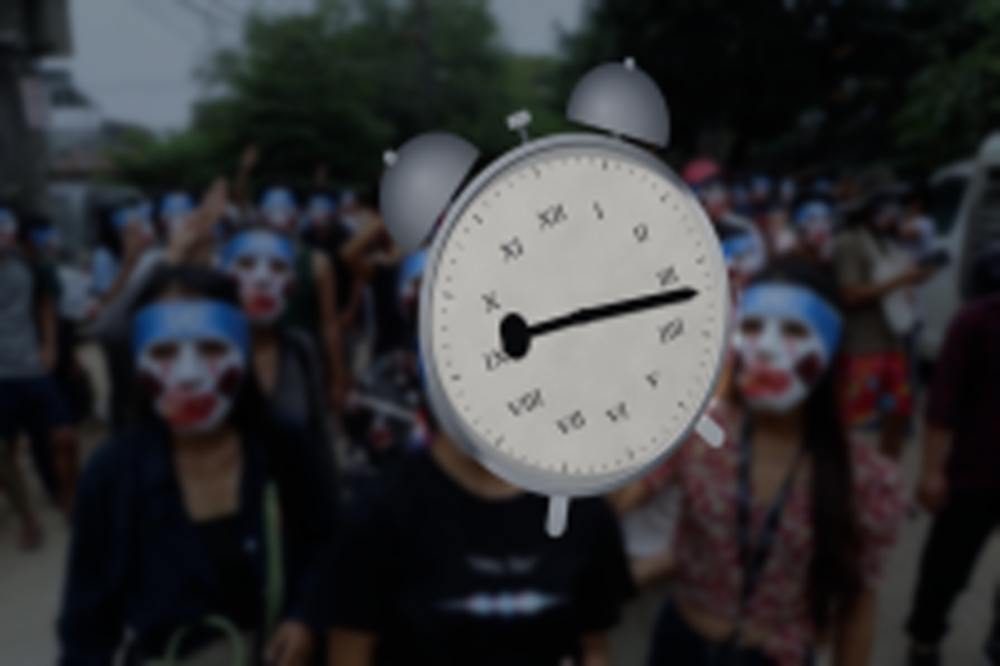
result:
9,17
